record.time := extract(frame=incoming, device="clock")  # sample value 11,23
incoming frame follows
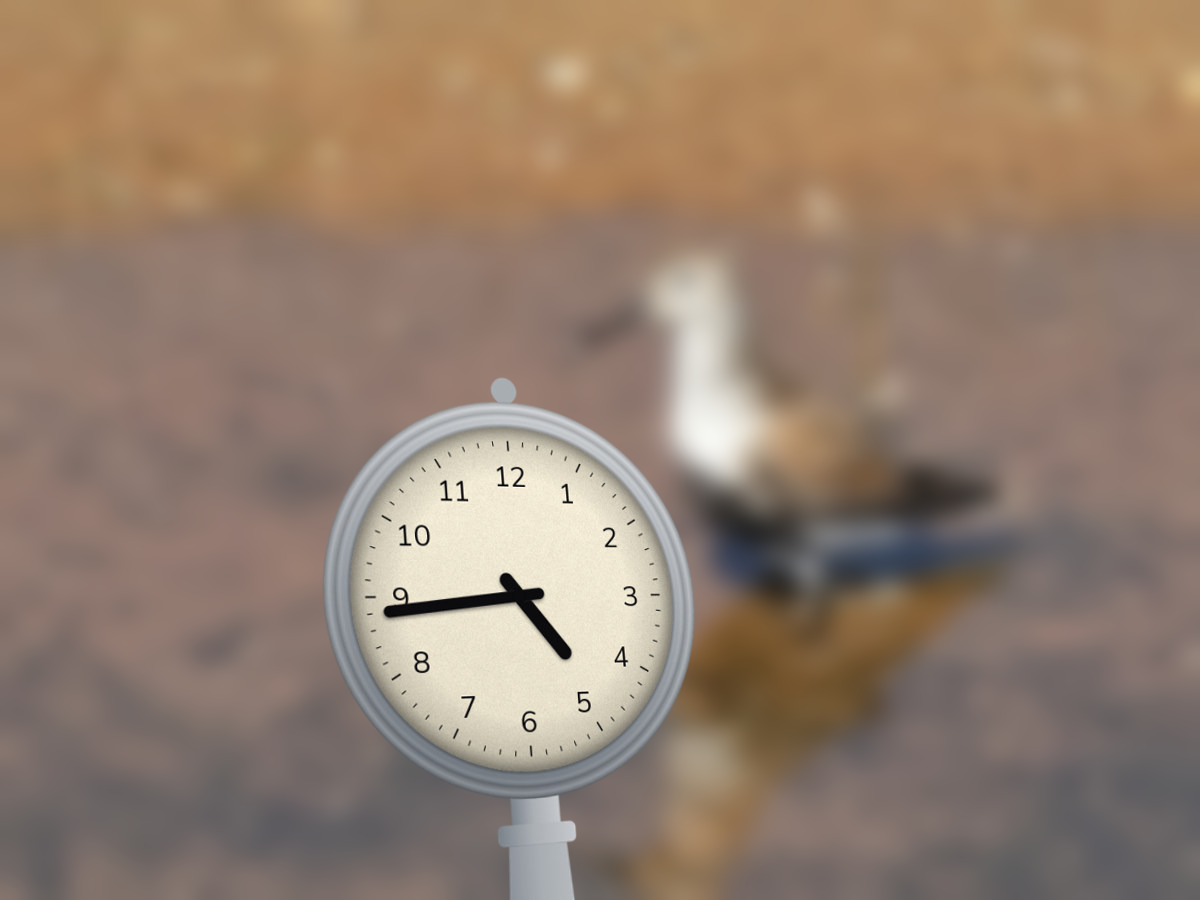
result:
4,44
